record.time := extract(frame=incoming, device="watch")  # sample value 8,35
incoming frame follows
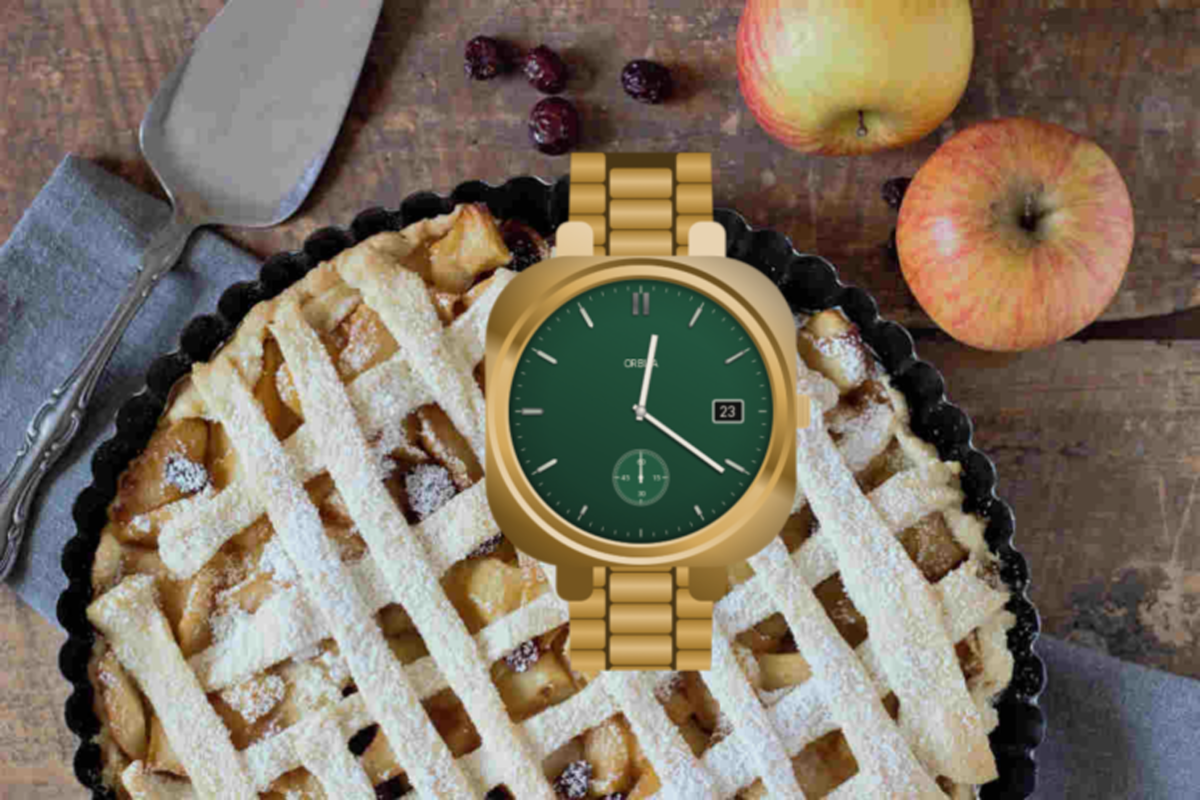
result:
12,21
